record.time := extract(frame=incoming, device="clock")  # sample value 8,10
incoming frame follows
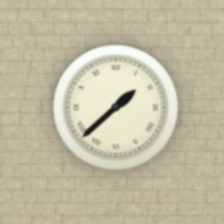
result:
1,38
